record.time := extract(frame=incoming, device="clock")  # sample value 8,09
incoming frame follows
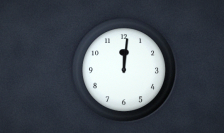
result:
12,01
